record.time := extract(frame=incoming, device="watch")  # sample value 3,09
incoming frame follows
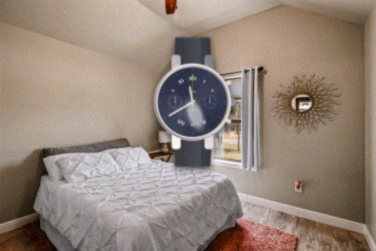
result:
11,40
